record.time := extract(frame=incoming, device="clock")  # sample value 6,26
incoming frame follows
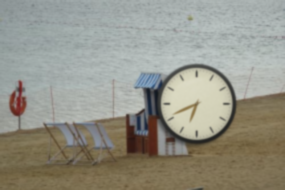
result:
6,41
